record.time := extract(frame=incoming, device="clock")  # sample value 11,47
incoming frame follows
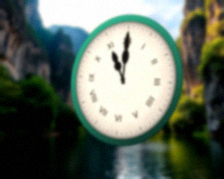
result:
11,00
